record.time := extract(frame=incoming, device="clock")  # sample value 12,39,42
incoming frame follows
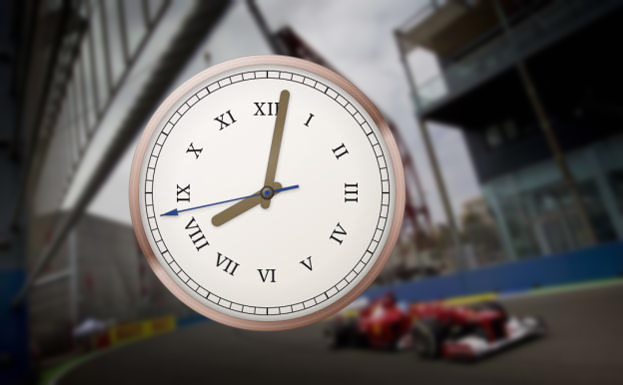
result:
8,01,43
